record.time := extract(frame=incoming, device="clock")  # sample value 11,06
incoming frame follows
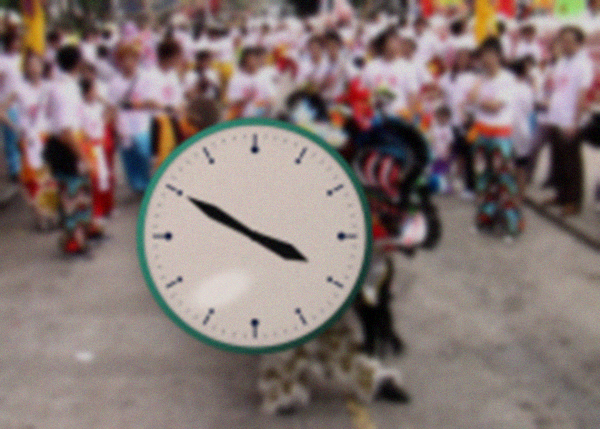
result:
3,50
